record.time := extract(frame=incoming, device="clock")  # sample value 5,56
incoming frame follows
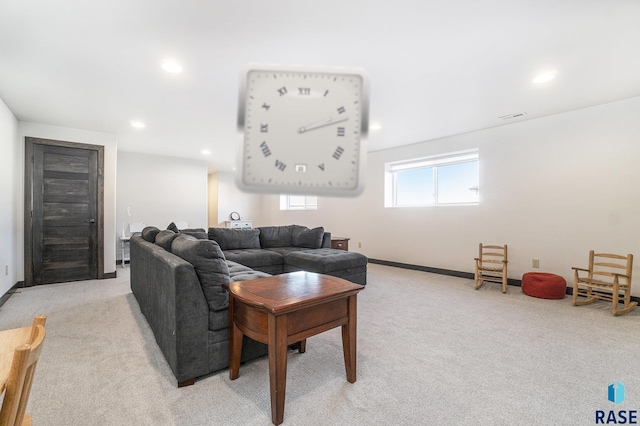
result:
2,12
